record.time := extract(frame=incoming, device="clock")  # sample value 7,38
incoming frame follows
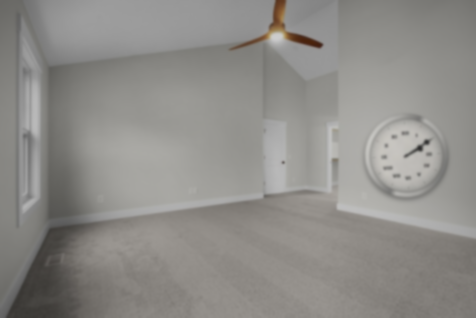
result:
2,10
